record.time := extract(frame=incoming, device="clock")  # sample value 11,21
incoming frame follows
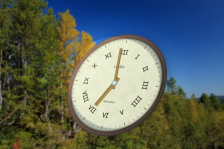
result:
6,59
